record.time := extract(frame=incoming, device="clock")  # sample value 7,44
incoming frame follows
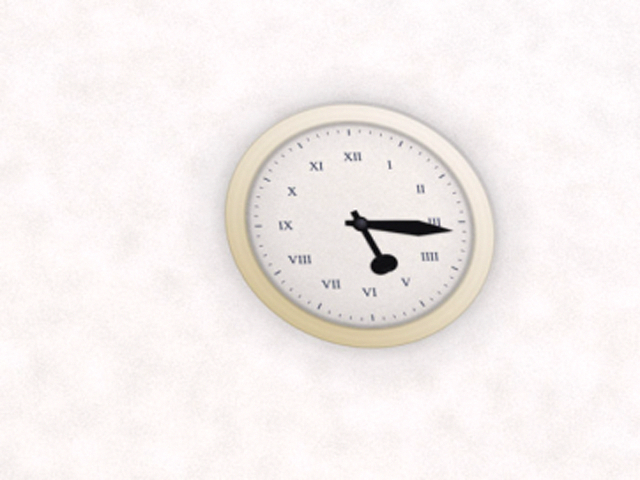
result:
5,16
